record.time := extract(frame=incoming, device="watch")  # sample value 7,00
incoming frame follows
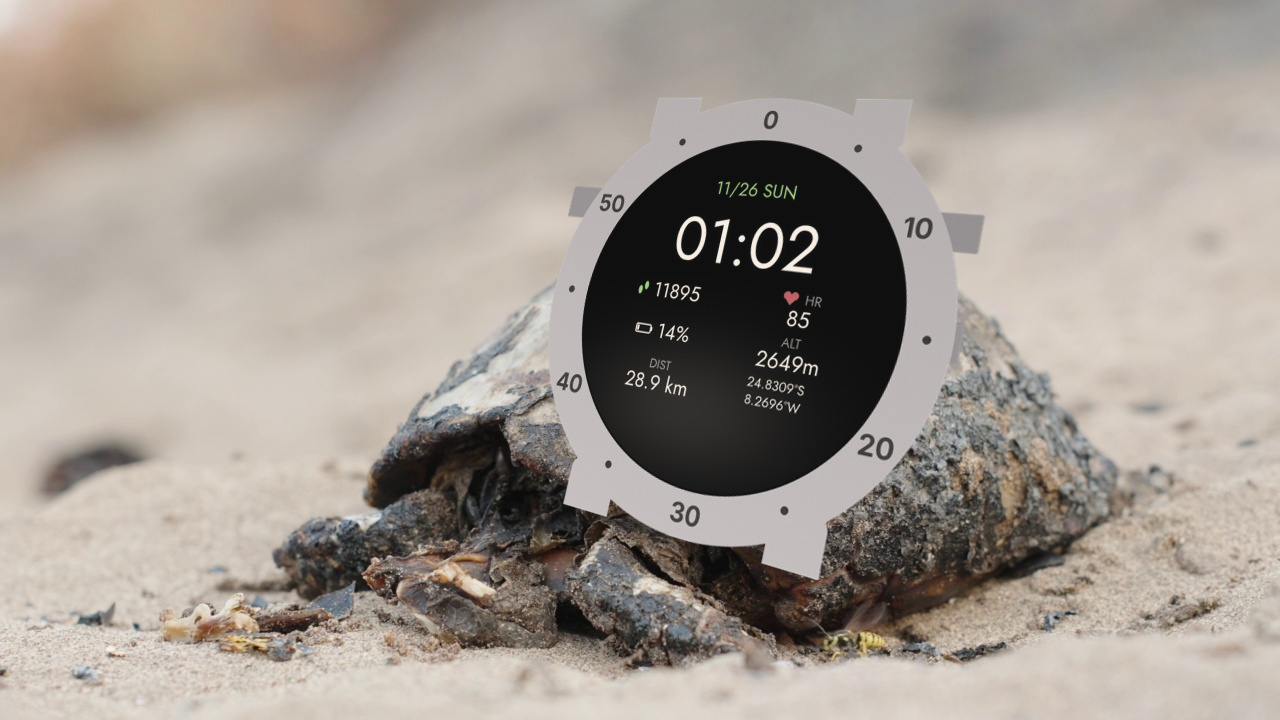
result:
1,02
